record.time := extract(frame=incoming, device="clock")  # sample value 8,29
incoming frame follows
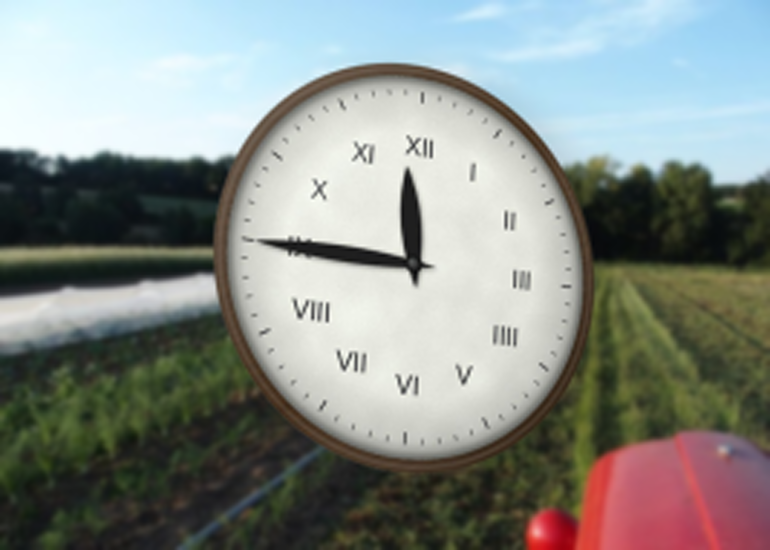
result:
11,45
